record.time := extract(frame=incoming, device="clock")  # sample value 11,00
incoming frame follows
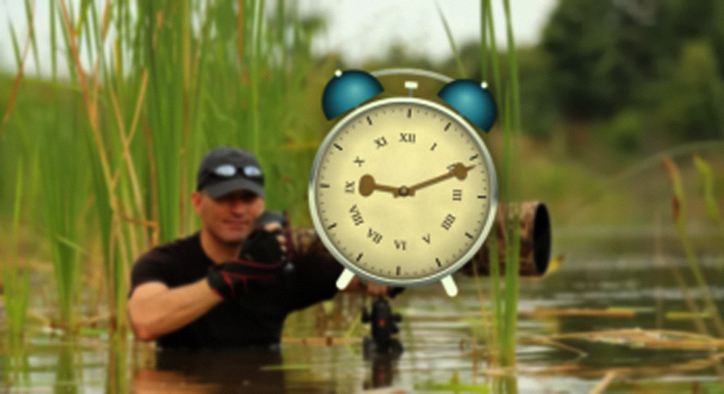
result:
9,11
